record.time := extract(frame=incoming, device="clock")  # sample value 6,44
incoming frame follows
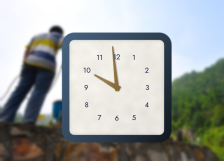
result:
9,59
